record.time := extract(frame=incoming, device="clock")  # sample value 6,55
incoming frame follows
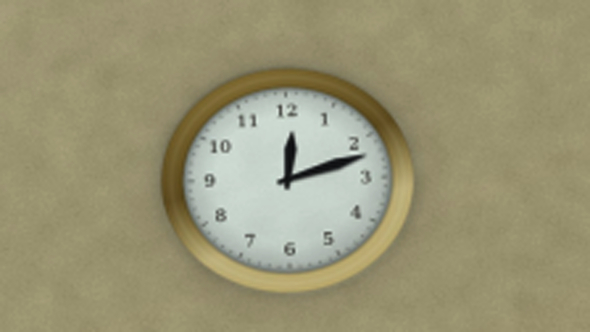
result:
12,12
